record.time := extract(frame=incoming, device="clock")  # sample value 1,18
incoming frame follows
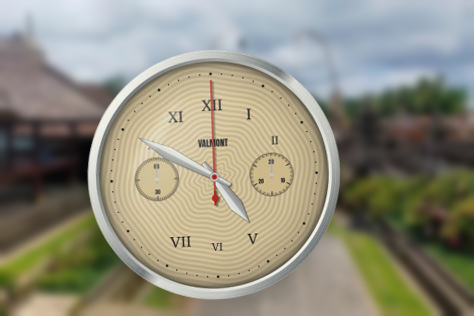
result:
4,50
